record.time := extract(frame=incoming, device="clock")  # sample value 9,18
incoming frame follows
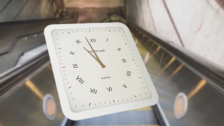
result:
10,58
